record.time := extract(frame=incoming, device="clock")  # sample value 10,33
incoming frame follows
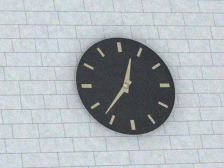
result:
12,37
